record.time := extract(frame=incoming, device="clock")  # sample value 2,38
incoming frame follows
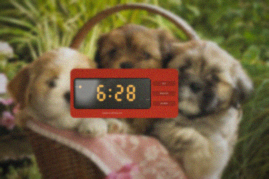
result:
6,28
